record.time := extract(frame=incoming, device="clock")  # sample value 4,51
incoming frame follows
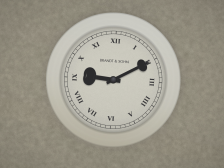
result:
9,10
